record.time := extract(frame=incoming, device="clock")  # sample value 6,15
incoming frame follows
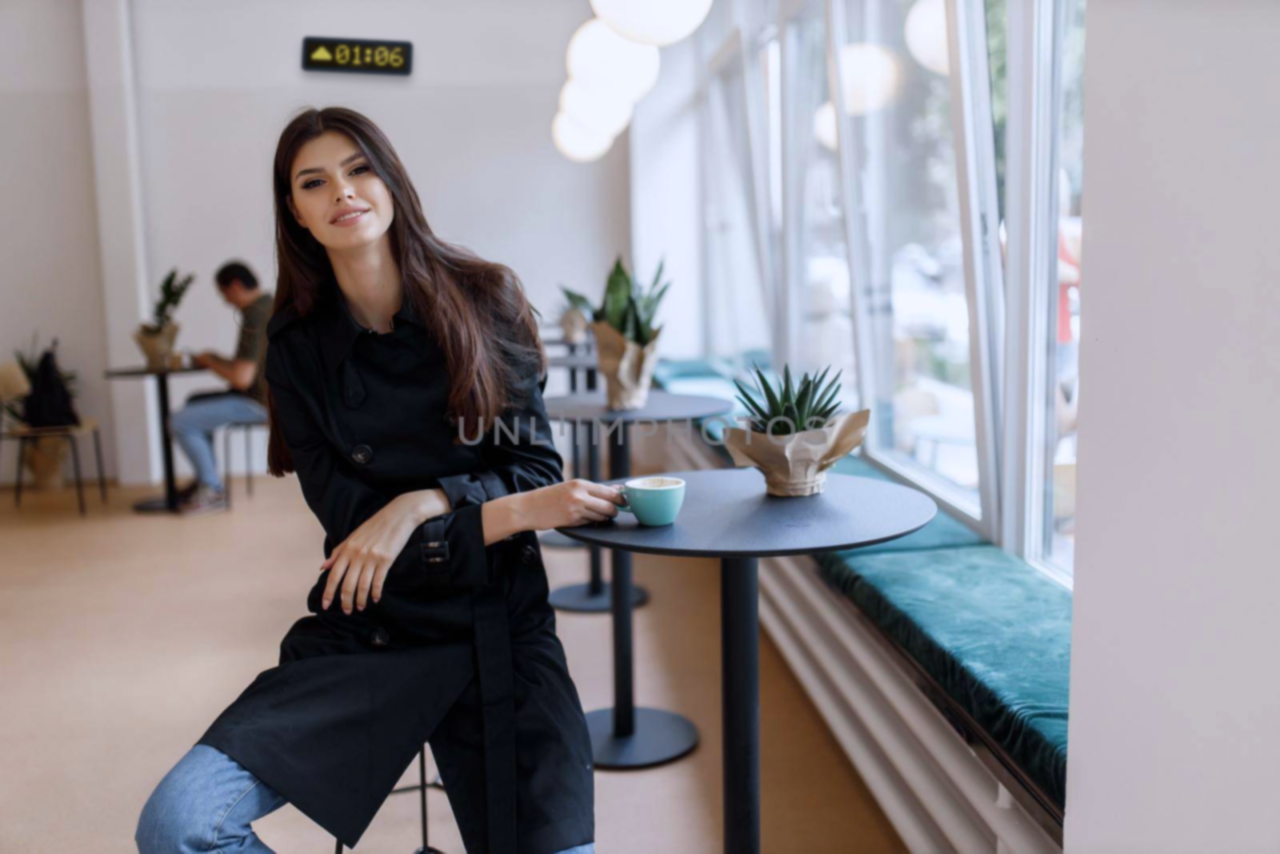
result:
1,06
